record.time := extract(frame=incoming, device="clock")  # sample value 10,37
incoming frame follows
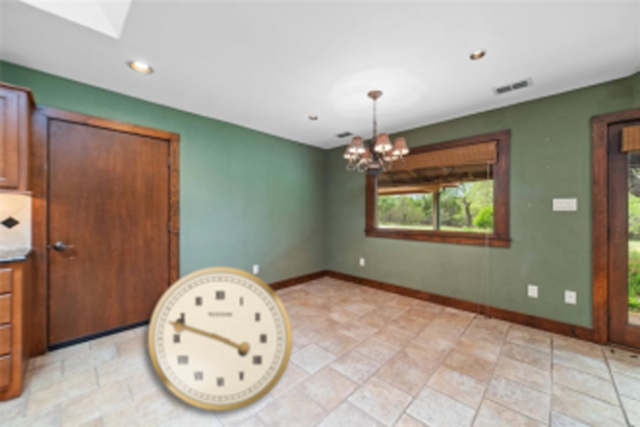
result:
3,48
